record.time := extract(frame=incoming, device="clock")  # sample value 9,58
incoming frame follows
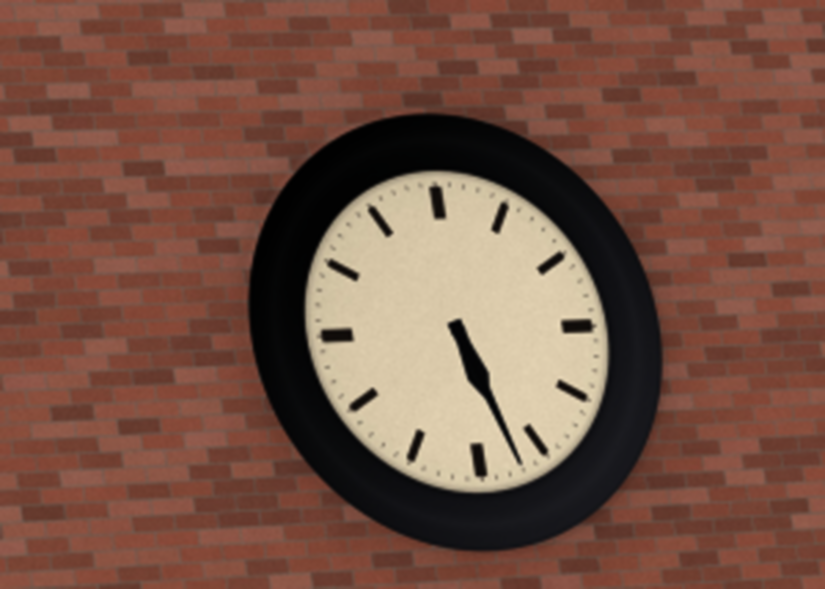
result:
5,27
